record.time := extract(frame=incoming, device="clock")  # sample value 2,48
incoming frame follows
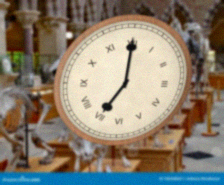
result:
7,00
